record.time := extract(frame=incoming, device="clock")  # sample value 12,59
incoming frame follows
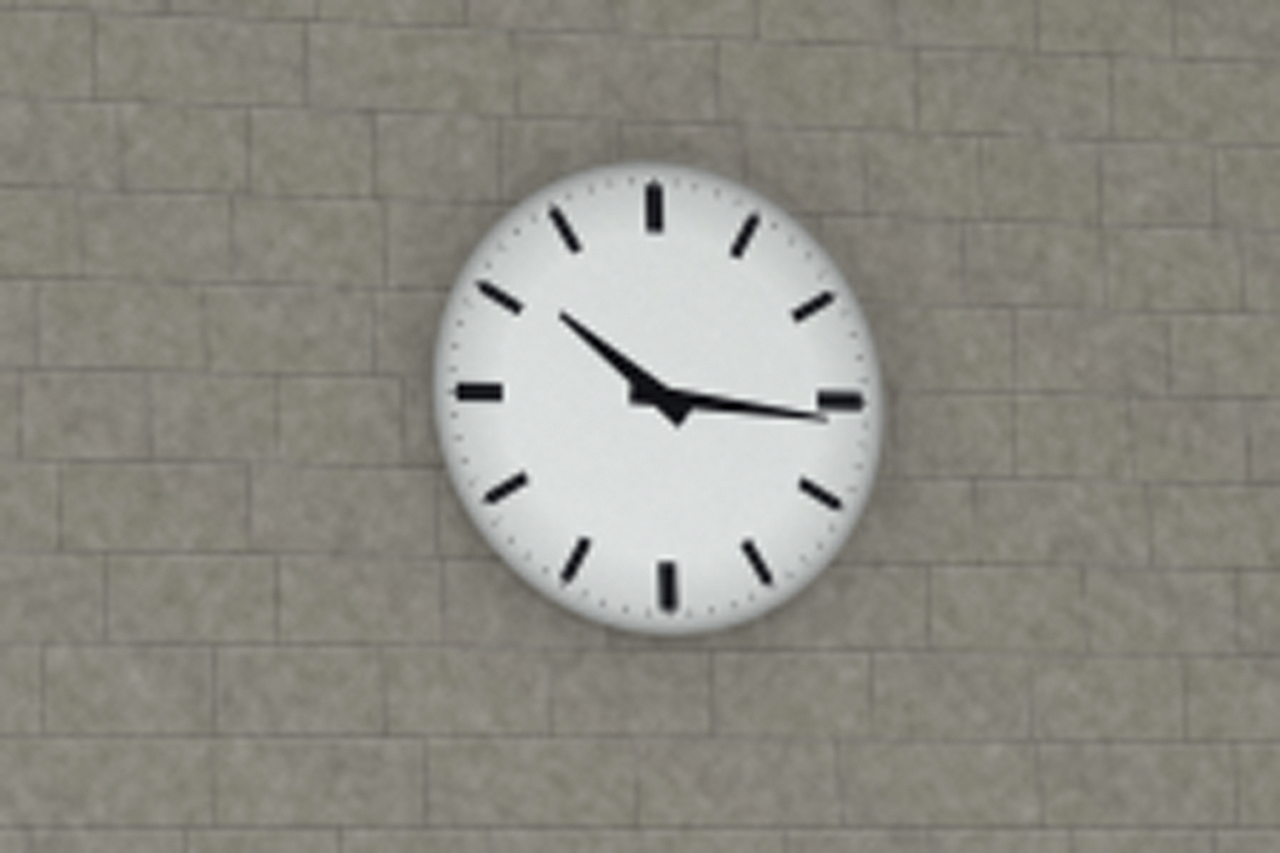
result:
10,16
